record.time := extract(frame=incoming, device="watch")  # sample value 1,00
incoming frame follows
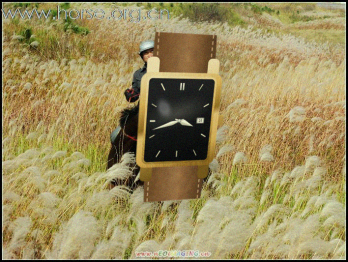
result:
3,42
